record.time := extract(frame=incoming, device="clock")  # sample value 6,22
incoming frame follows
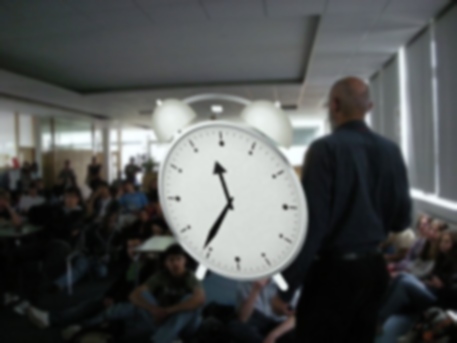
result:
11,36
